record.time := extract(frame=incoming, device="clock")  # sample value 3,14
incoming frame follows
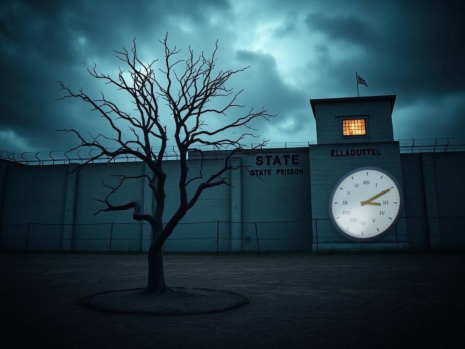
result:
3,10
